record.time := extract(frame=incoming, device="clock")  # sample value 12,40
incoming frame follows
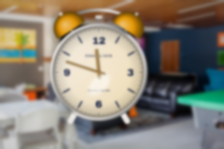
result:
11,48
